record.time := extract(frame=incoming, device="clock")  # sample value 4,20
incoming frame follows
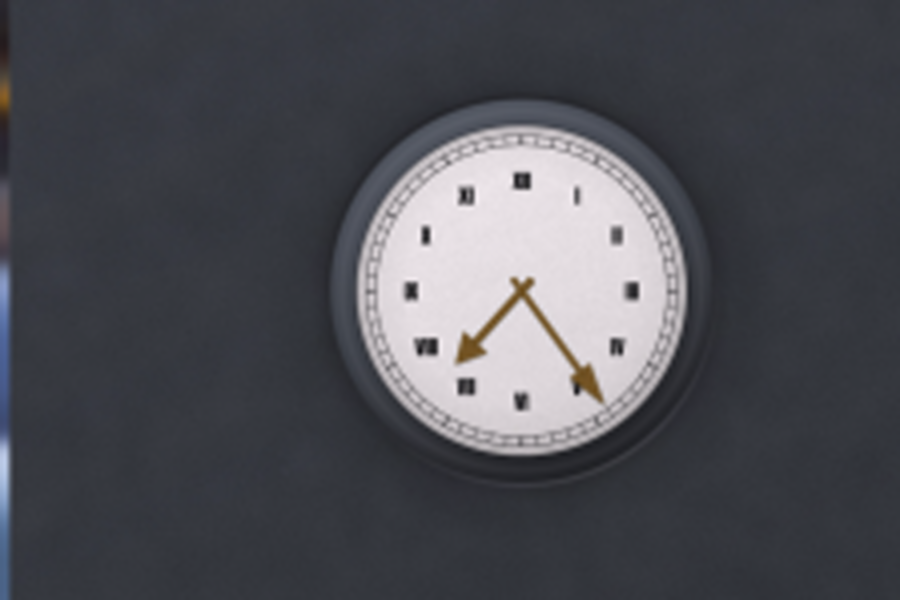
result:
7,24
